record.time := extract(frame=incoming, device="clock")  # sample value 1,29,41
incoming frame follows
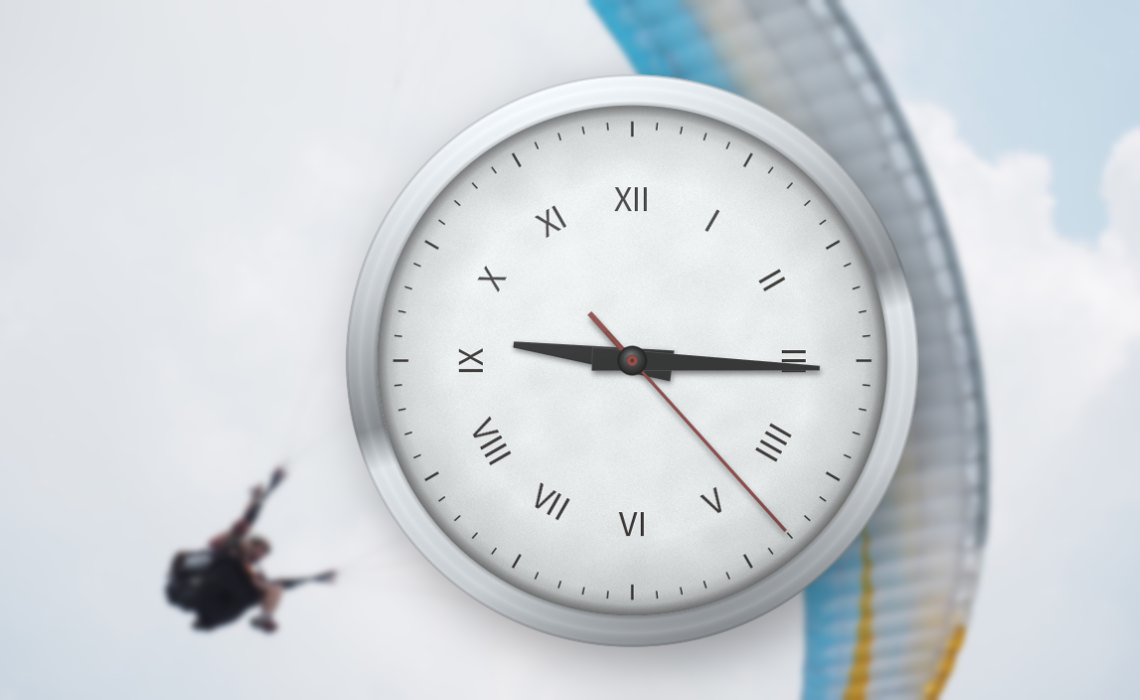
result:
9,15,23
